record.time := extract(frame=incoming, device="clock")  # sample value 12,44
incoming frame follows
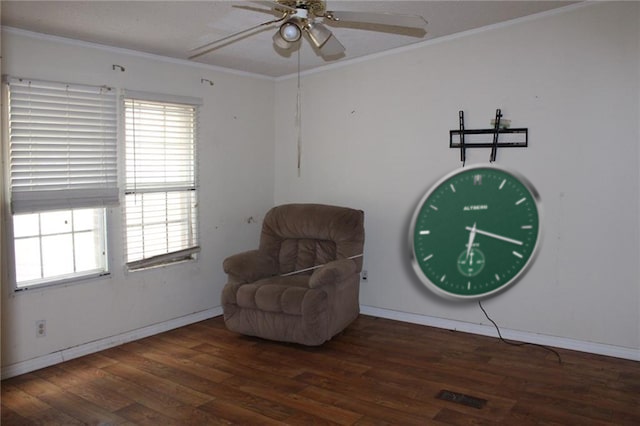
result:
6,18
